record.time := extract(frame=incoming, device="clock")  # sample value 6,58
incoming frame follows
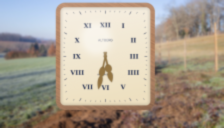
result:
5,32
